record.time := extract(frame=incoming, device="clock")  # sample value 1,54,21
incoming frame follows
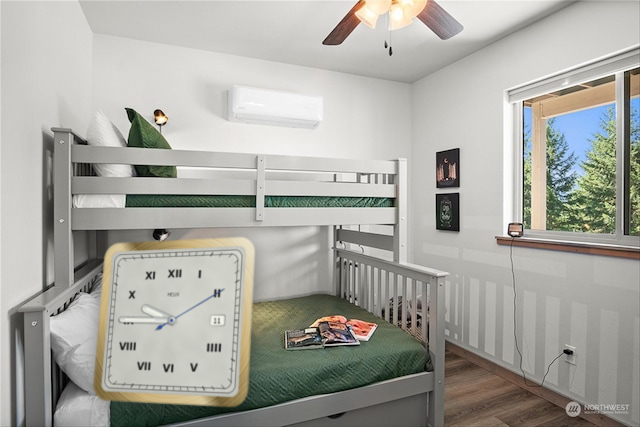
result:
9,45,10
